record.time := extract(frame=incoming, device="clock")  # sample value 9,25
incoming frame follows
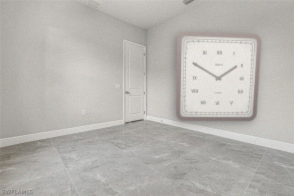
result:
1,50
